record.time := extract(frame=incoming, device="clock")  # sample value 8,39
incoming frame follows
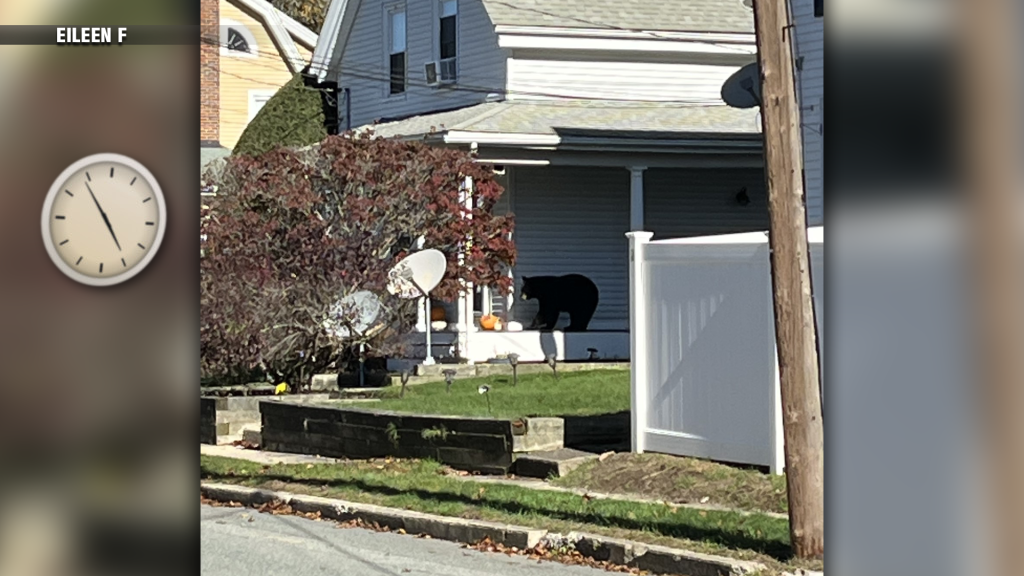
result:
4,54
